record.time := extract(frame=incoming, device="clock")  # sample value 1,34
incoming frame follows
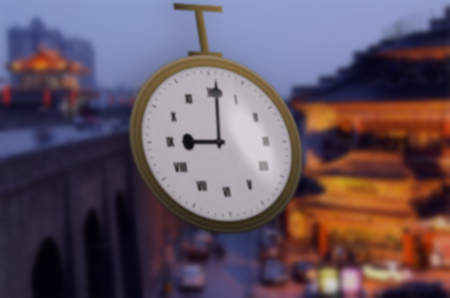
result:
9,01
